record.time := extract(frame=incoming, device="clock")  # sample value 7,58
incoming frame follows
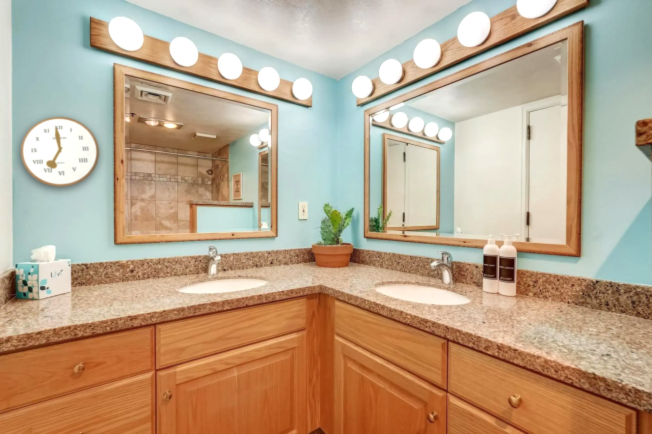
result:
6,59
